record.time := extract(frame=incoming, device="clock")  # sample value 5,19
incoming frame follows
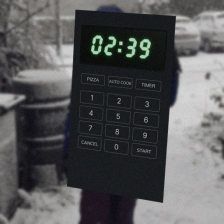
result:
2,39
